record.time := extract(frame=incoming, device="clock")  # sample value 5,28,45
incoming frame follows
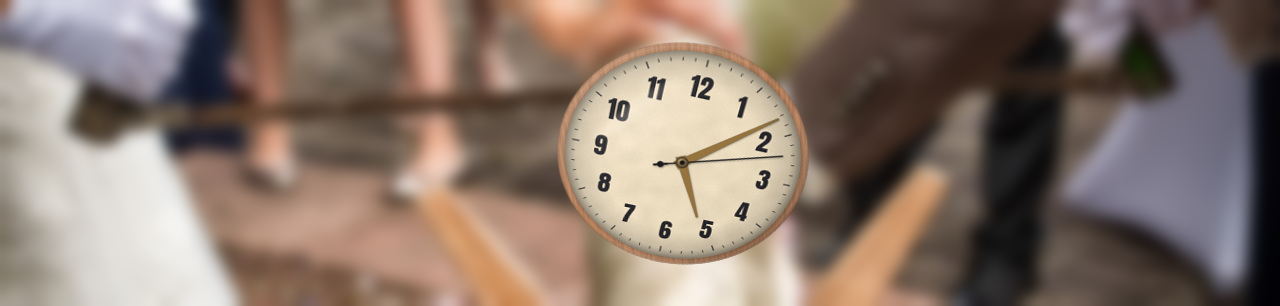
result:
5,08,12
